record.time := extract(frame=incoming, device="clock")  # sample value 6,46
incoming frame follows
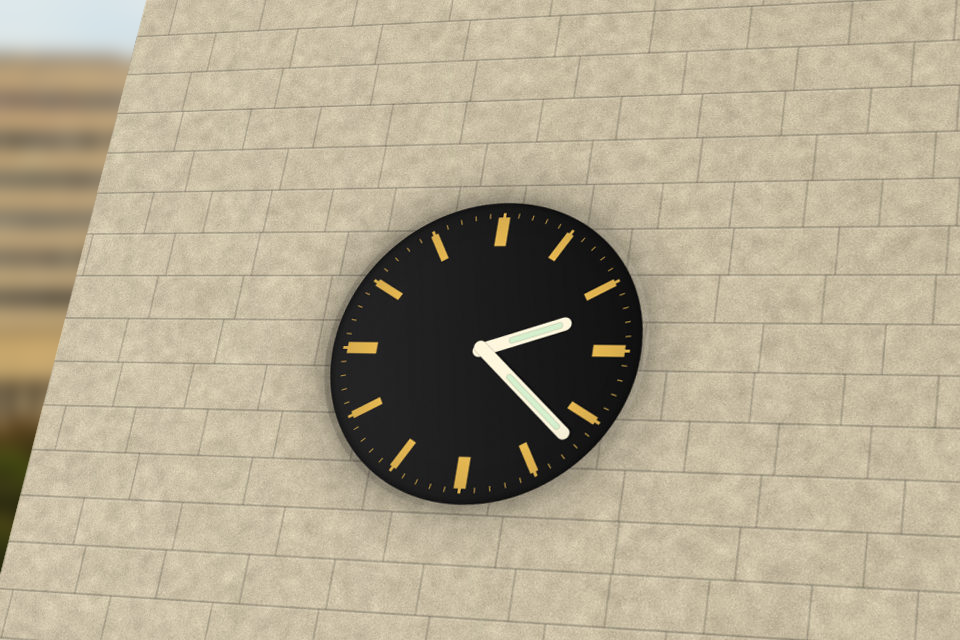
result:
2,22
